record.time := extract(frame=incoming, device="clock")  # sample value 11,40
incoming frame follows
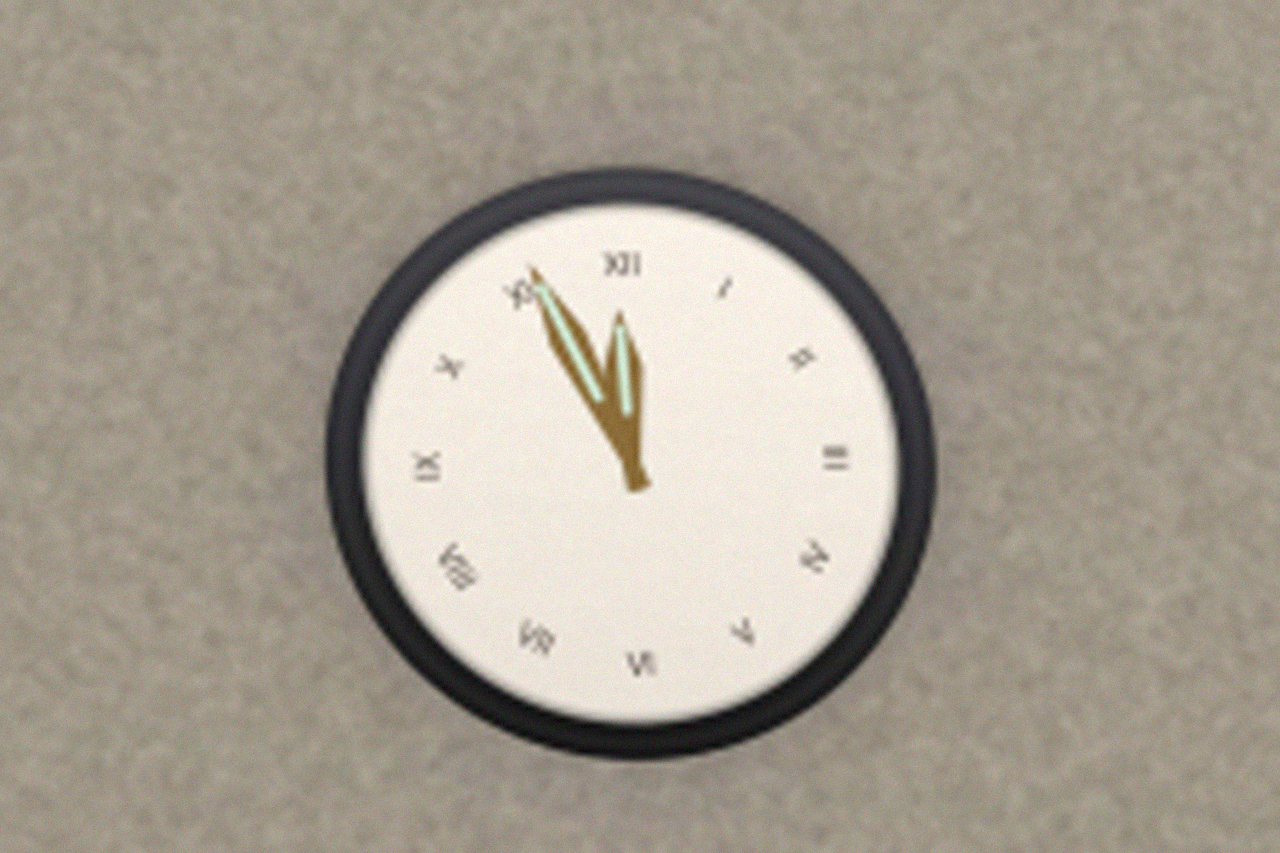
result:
11,56
